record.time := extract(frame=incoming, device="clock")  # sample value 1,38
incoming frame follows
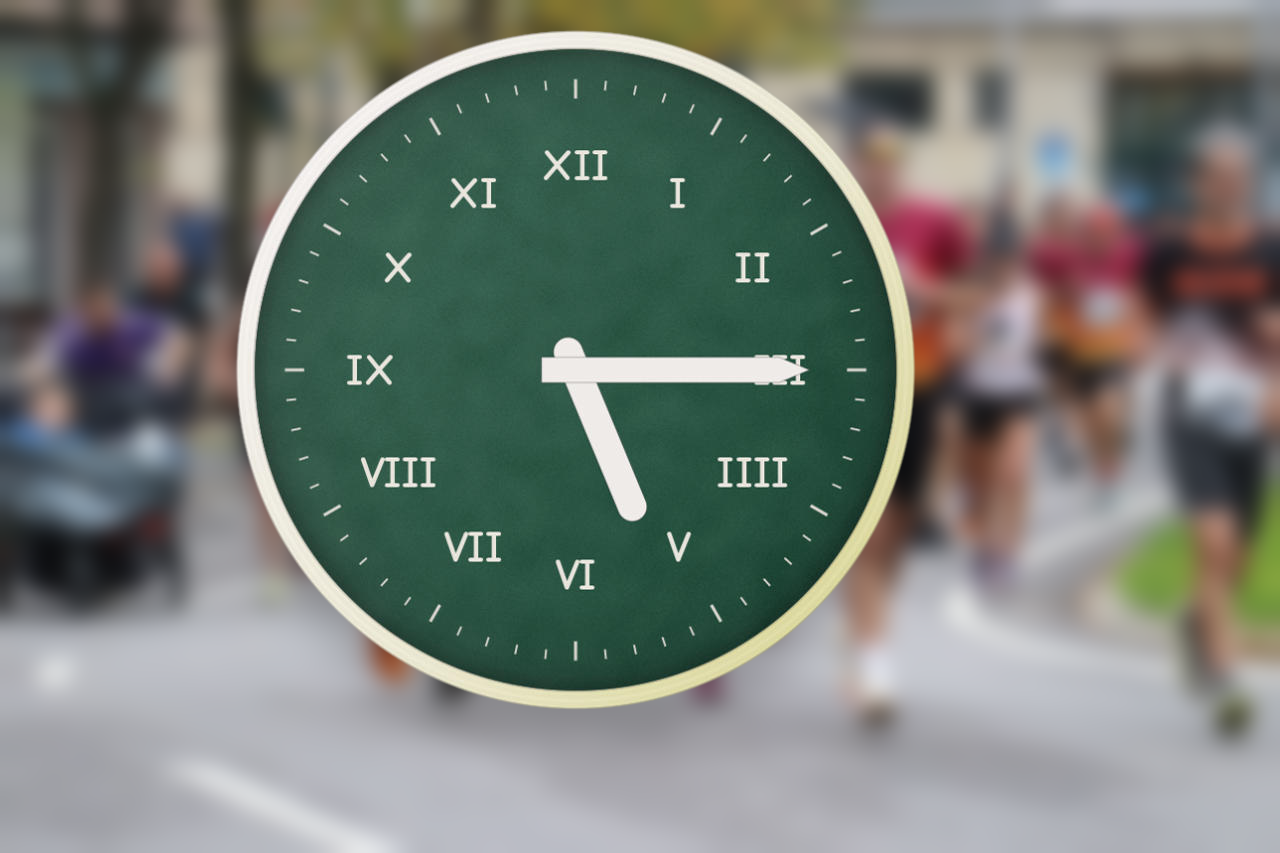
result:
5,15
